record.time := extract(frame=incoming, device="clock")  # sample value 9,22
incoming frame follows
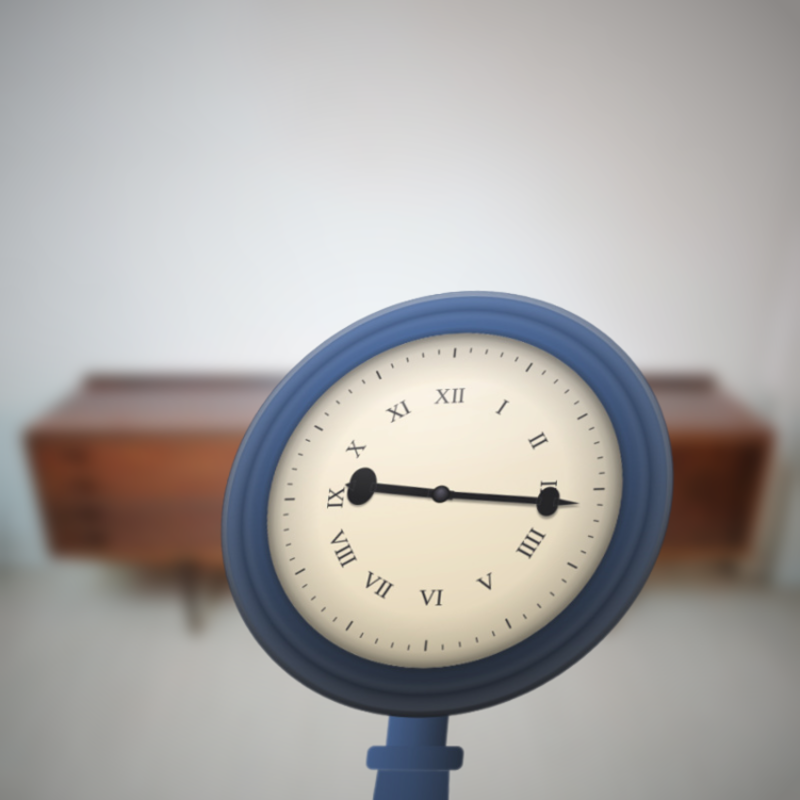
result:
9,16
